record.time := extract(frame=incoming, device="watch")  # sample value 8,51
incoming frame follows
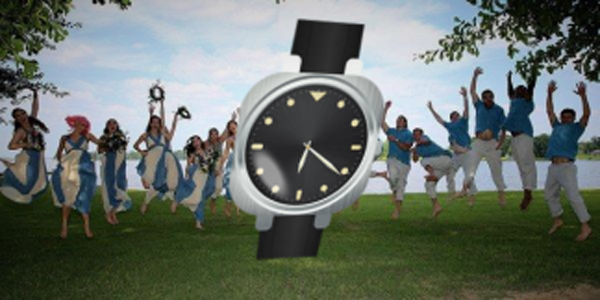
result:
6,21
